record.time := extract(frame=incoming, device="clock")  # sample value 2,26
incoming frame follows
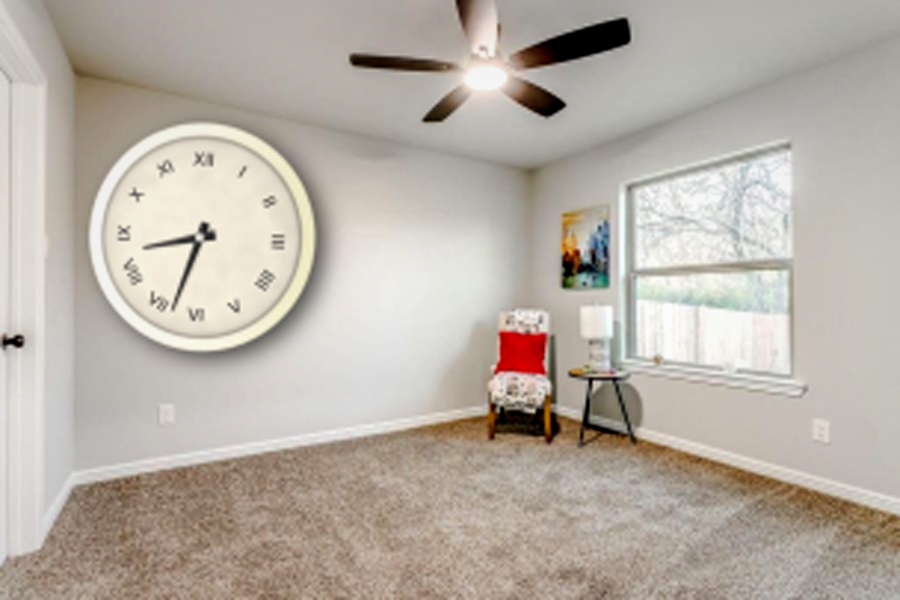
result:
8,33
